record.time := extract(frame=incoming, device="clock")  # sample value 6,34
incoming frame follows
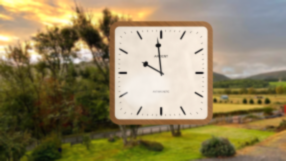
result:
9,59
